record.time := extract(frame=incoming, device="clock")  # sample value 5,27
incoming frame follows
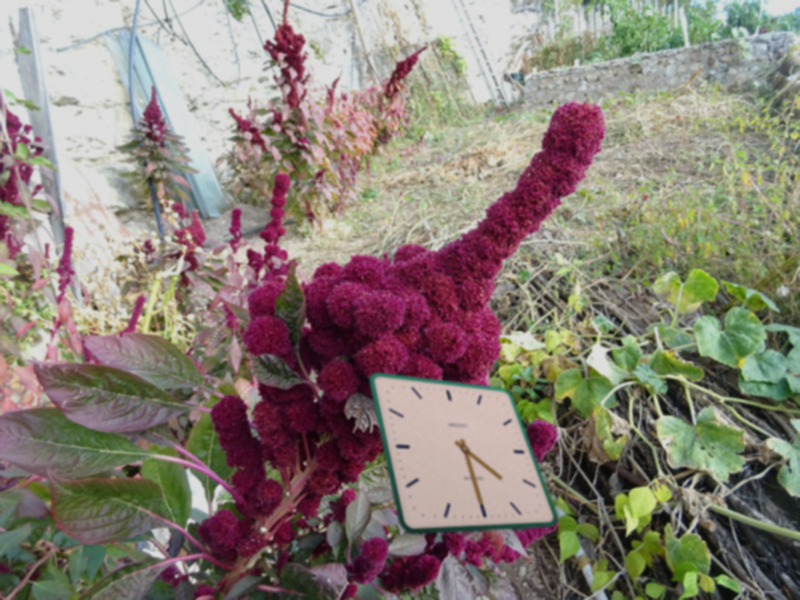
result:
4,30
